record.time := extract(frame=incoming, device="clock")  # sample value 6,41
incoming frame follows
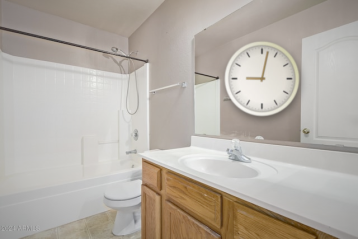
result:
9,02
